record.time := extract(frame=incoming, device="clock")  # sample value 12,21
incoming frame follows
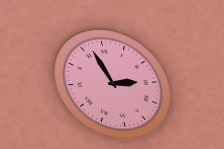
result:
2,57
